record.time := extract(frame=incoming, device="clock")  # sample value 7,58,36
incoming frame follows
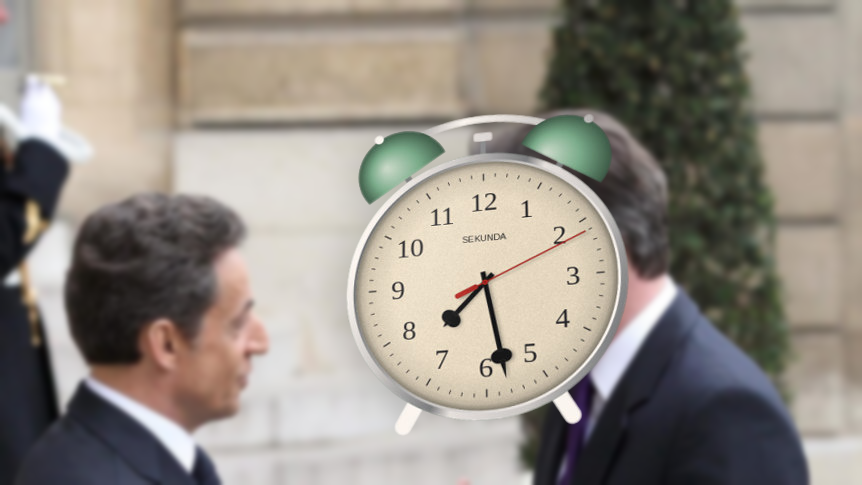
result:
7,28,11
